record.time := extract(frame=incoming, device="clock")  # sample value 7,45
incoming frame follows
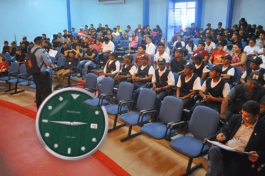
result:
2,45
